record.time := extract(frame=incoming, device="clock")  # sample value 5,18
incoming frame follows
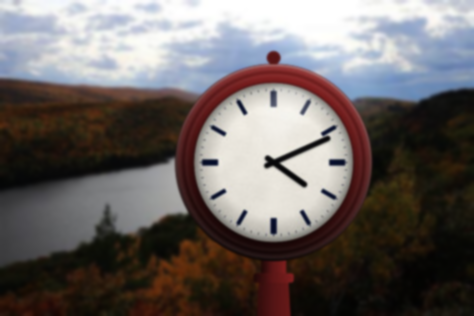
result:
4,11
